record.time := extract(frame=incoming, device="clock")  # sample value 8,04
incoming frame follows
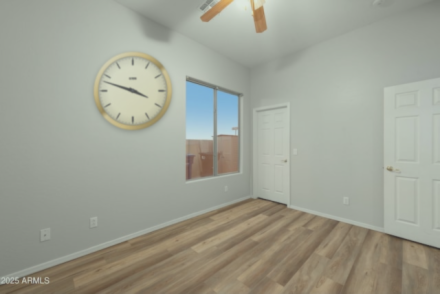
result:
3,48
